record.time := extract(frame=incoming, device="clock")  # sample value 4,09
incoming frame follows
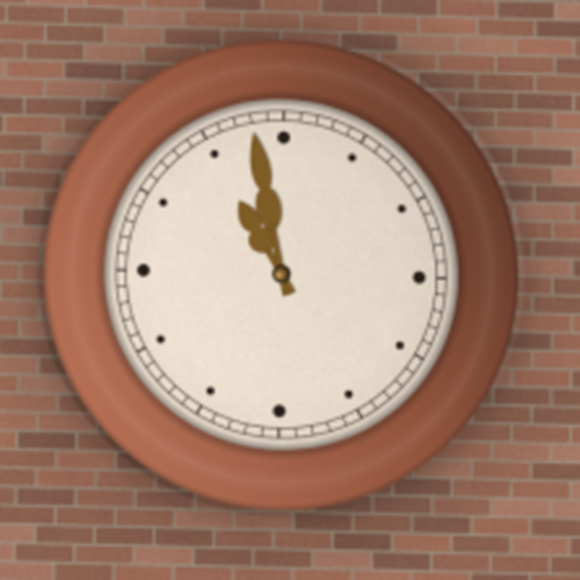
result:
10,58
